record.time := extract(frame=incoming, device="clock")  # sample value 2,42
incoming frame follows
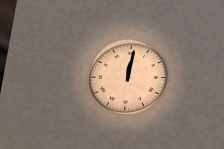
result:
12,01
